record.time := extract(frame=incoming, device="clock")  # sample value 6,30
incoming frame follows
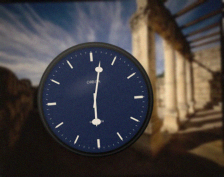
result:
6,02
